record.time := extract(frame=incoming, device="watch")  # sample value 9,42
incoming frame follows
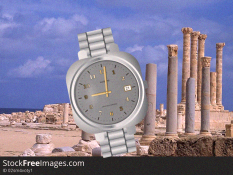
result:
9,01
